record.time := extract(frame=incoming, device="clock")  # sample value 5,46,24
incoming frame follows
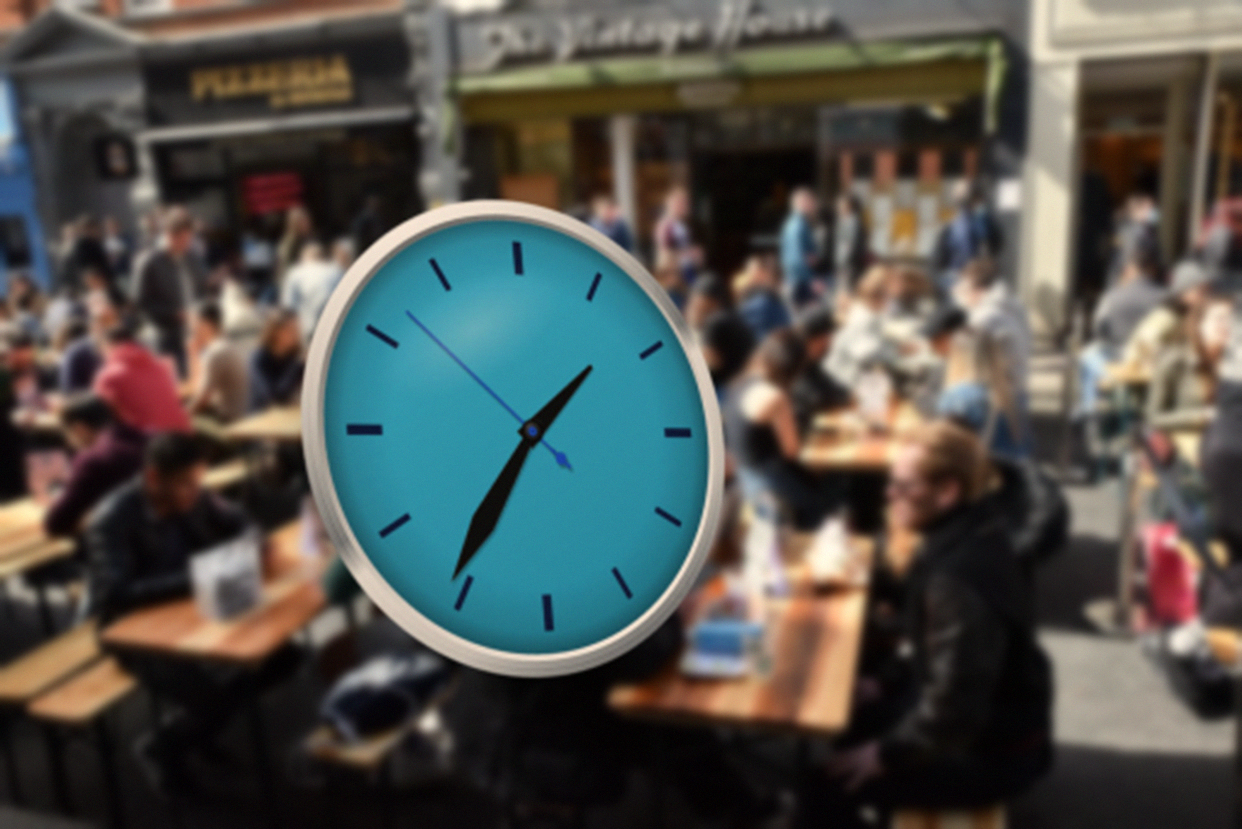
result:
1,35,52
